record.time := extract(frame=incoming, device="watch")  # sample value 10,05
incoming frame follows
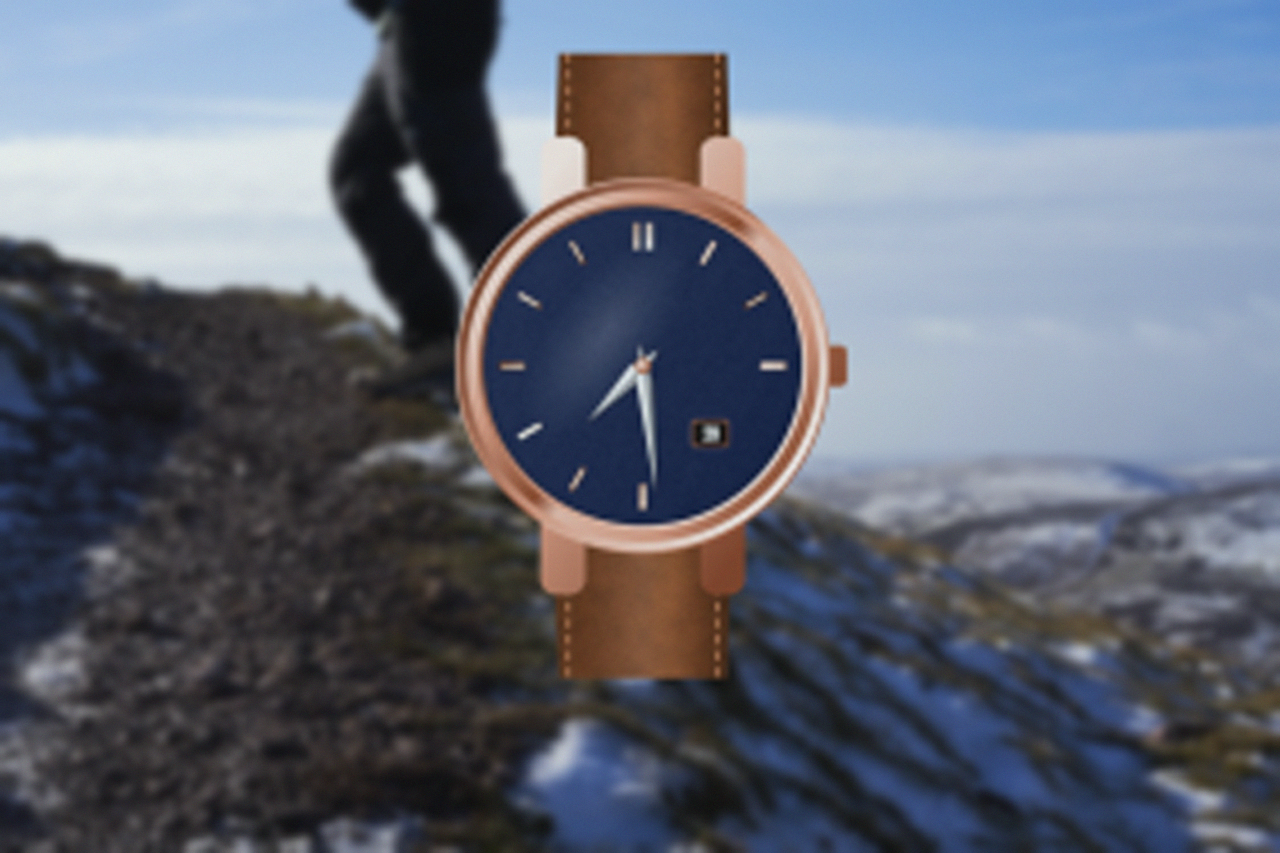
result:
7,29
